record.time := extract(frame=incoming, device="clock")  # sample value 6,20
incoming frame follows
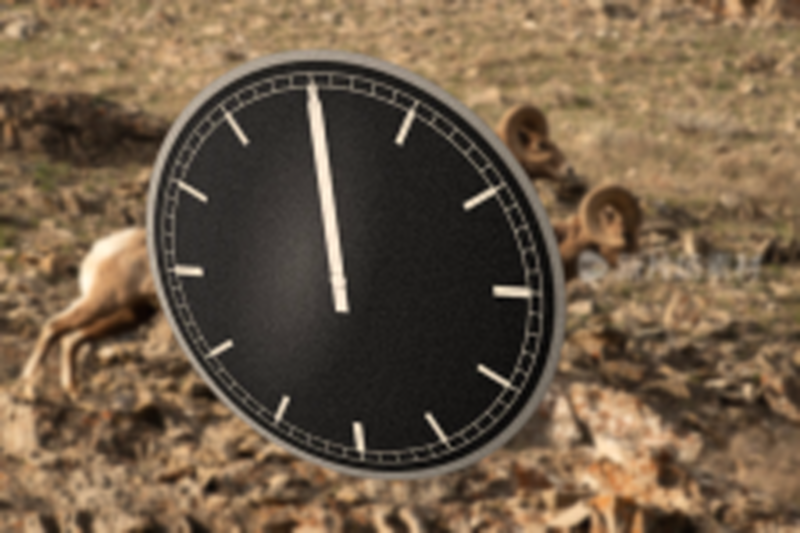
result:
12,00
